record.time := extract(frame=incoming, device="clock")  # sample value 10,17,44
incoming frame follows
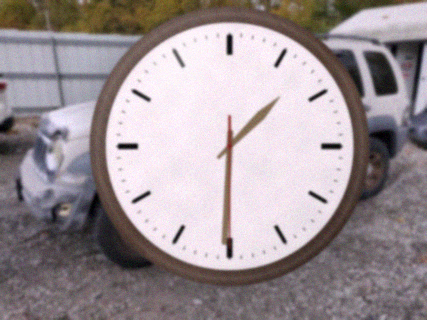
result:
1,30,30
